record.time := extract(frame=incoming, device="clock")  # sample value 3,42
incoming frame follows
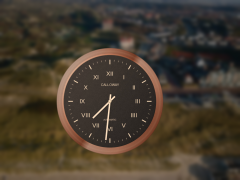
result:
7,31
